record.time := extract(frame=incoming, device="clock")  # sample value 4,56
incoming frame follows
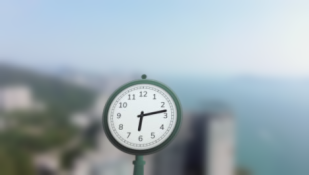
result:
6,13
